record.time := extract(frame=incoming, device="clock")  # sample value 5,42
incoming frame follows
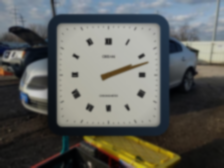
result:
2,12
